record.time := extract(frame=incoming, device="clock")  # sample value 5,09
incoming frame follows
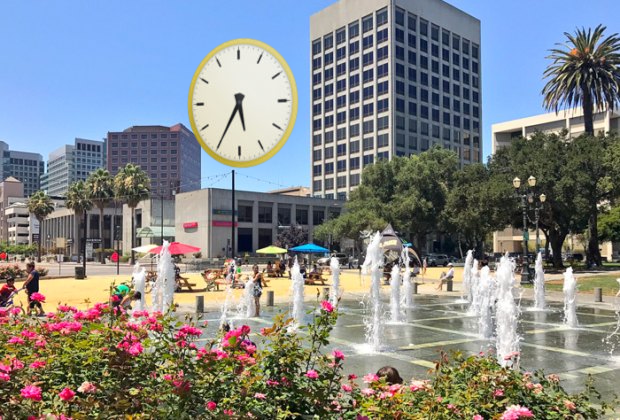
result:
5,35
